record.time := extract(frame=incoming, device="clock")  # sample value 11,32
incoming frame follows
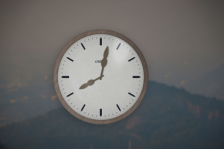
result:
8,02
